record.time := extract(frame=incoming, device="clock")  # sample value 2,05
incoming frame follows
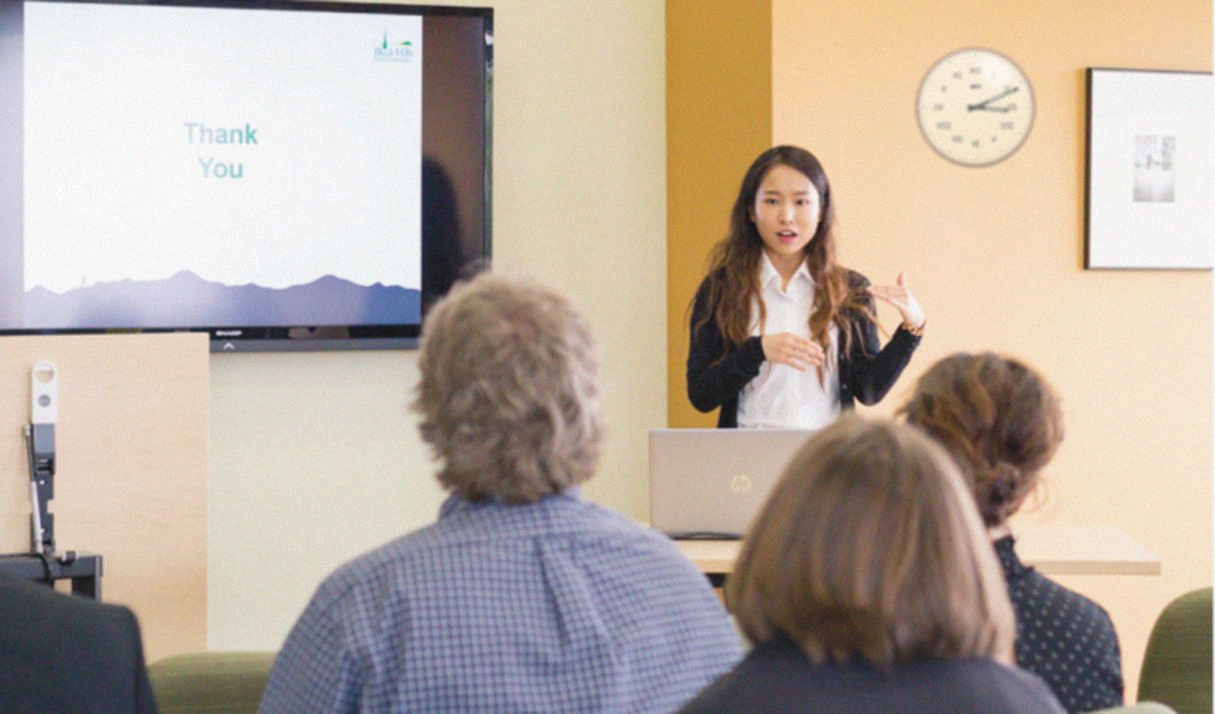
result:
3,11
